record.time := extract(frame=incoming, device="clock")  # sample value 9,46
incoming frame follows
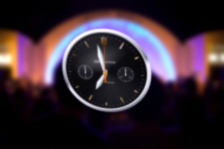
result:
6,58
